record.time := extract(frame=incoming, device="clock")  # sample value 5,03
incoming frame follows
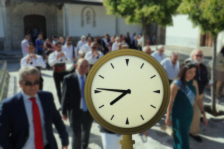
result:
7,46
